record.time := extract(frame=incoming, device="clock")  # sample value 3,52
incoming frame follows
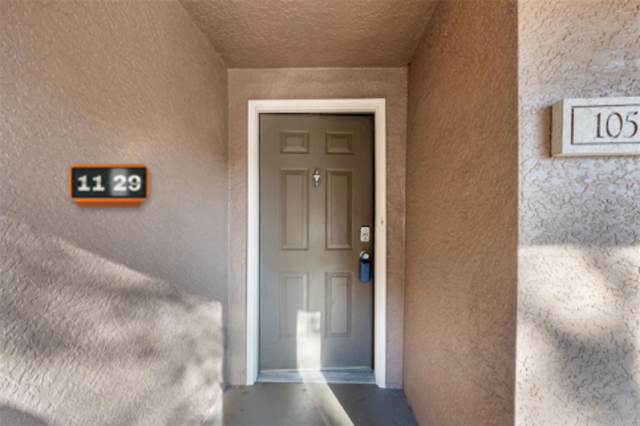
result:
11,29
